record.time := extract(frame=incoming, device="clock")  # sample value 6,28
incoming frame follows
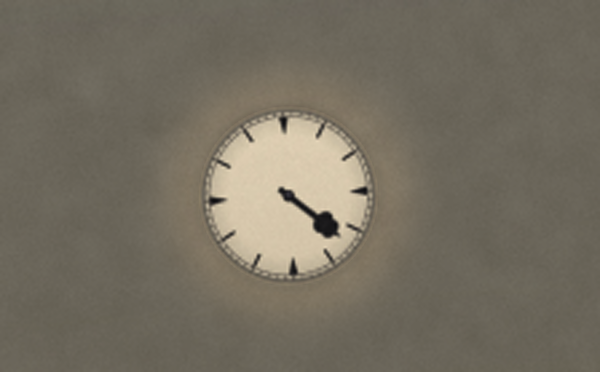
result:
4,22
